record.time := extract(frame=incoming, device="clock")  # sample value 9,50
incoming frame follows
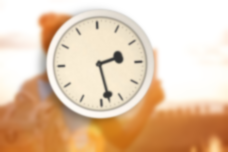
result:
2,28
